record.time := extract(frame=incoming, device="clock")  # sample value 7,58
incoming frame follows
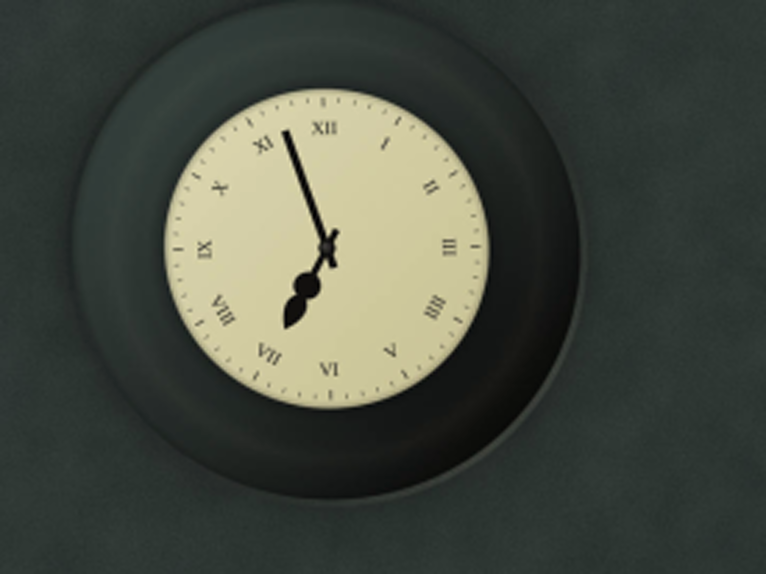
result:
6,57
